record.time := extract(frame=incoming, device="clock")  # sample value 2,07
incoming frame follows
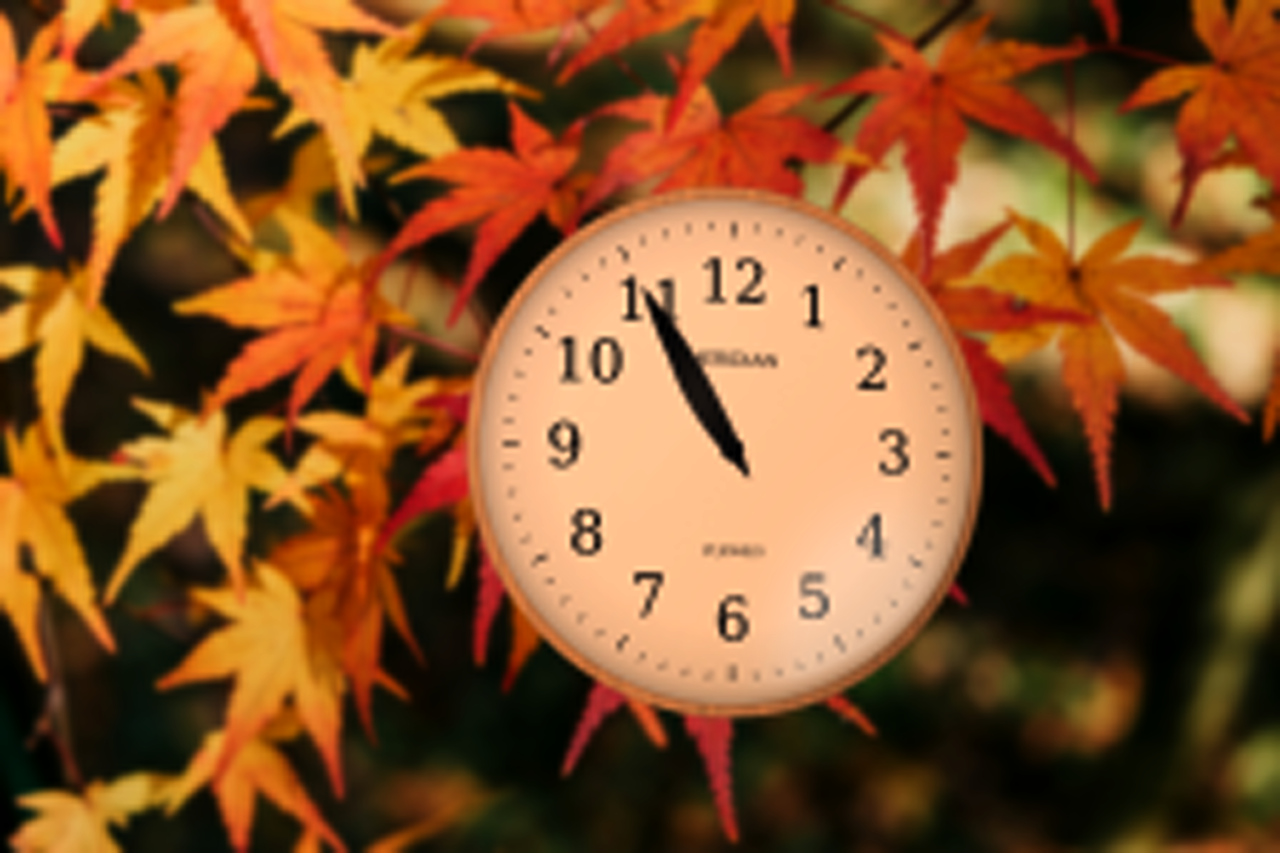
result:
10,55
